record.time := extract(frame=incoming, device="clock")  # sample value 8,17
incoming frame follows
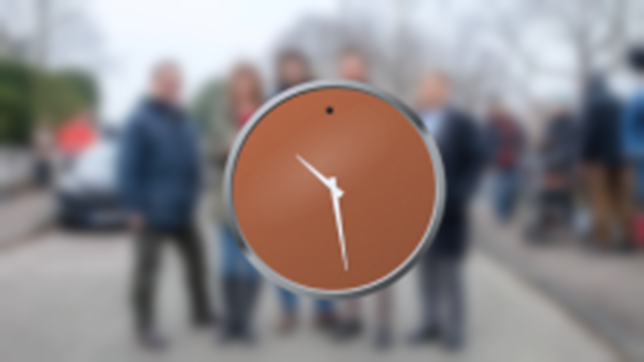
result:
10,29
